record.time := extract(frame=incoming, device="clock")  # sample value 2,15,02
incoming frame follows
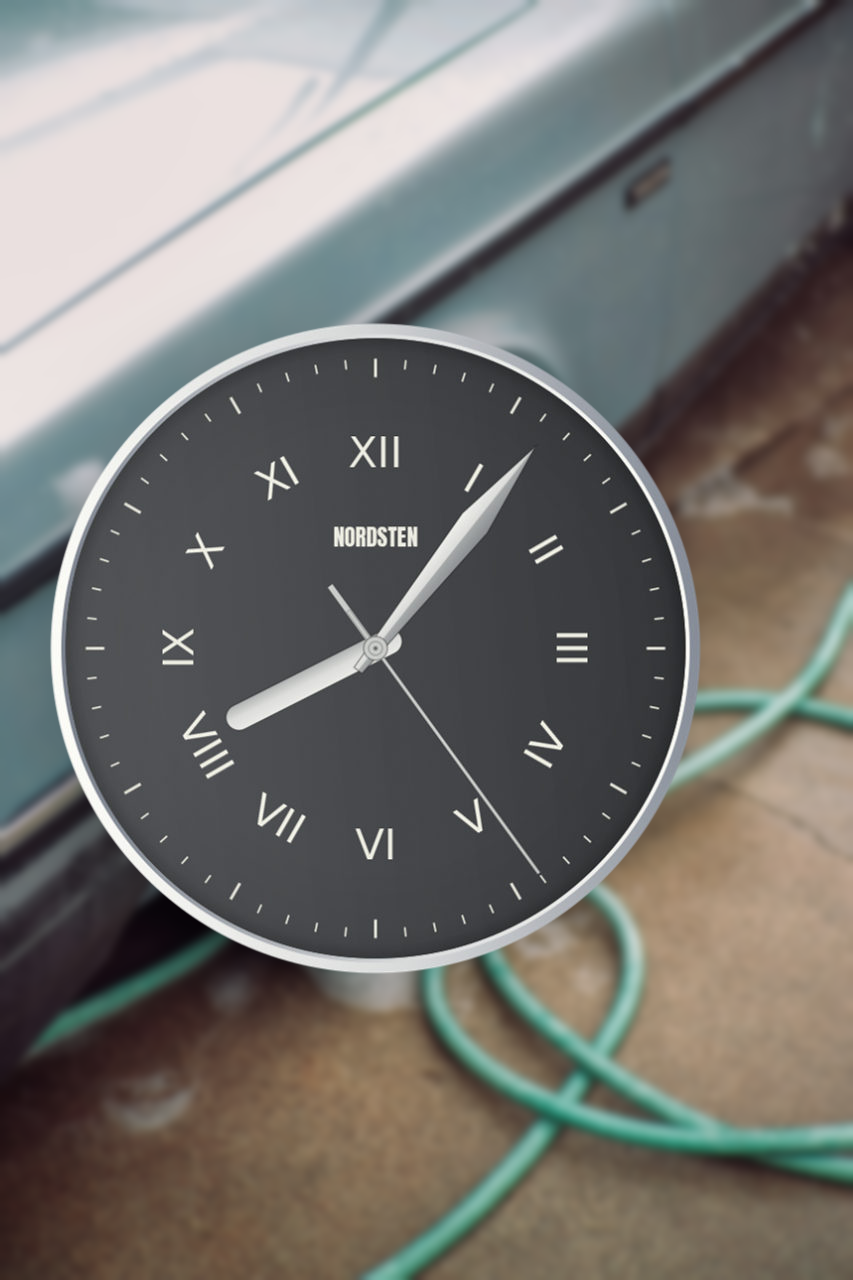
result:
8,06,24
